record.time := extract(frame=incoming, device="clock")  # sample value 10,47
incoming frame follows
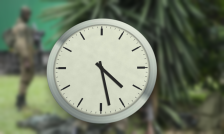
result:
4,28
